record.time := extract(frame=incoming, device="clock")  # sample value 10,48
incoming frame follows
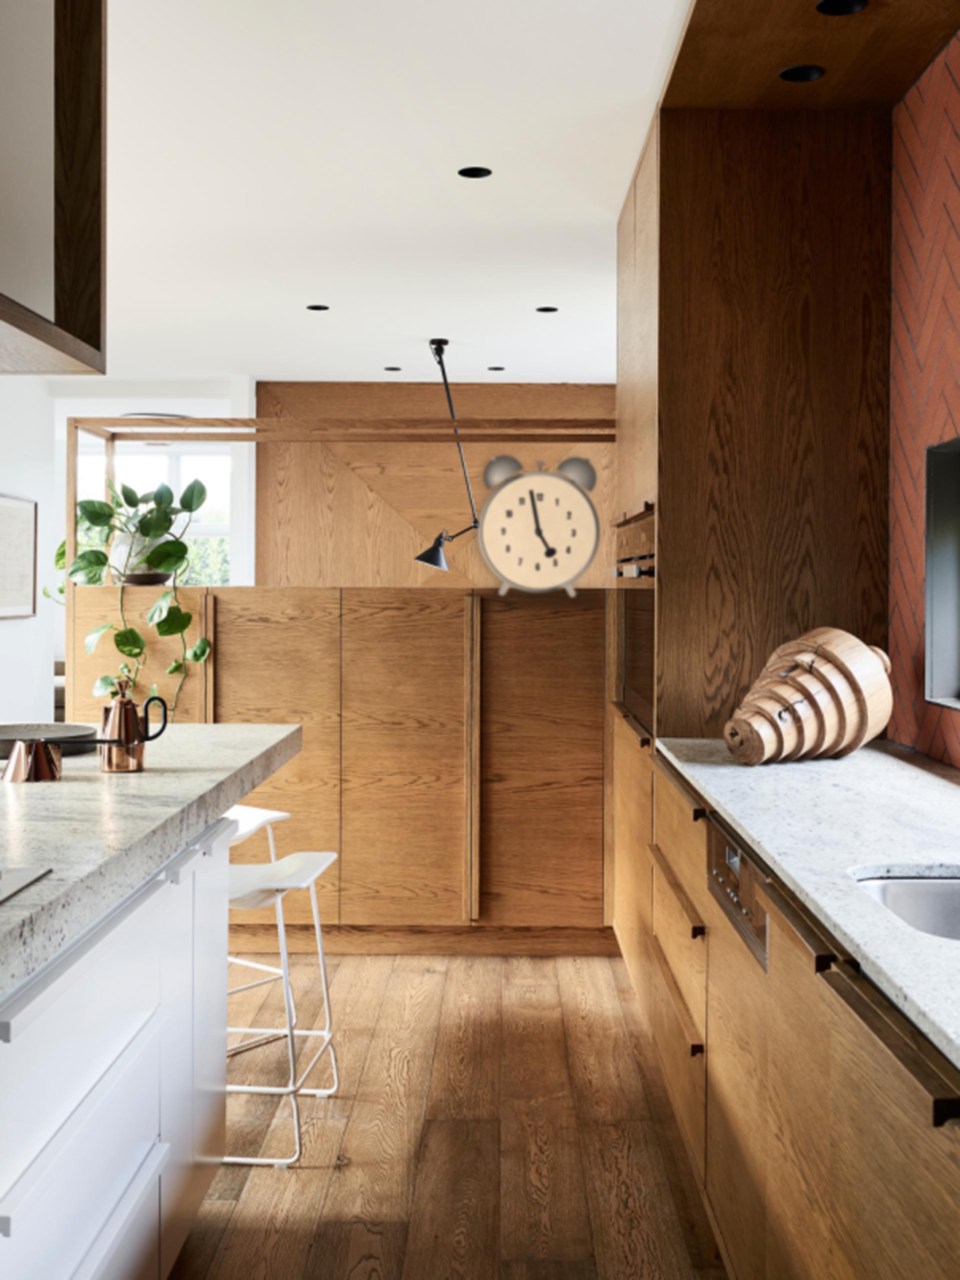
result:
4,58
